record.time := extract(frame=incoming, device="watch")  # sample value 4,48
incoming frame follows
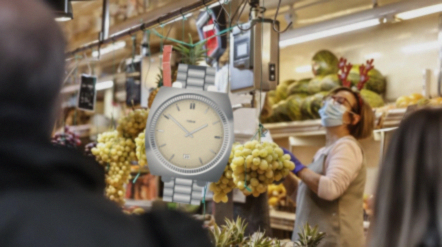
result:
1,51
